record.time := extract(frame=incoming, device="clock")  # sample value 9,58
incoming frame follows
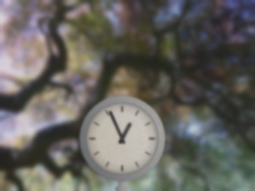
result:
12,56
